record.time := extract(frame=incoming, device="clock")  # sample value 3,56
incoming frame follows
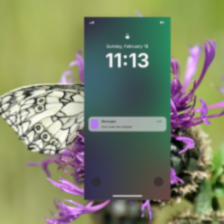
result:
11,13
